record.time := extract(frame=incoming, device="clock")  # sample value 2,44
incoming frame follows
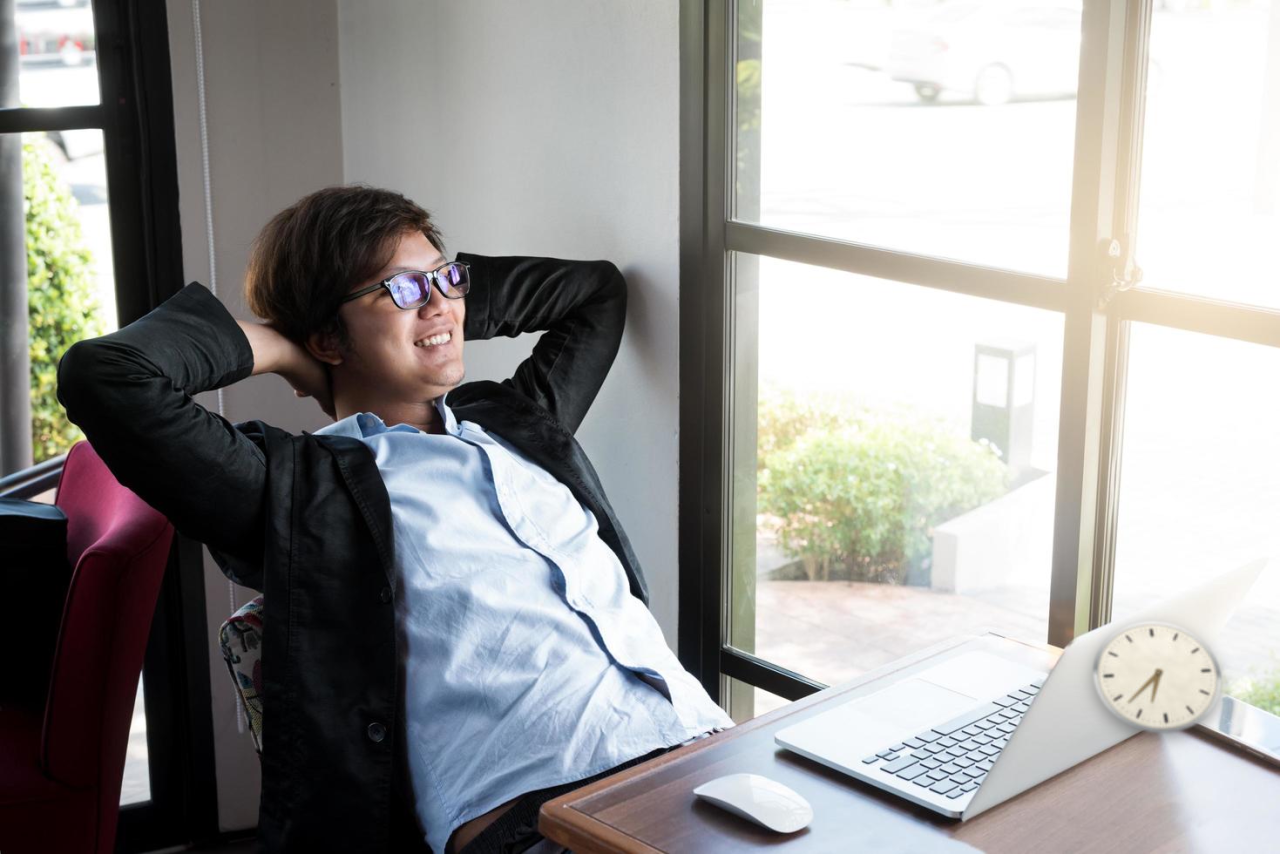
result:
6,38
